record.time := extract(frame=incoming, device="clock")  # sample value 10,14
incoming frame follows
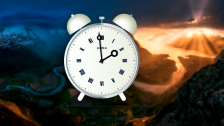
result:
1,59
